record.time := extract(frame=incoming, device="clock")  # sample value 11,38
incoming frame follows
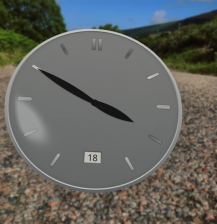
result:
3,50
